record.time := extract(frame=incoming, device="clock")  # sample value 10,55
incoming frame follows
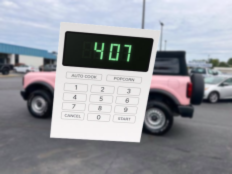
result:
4,07
